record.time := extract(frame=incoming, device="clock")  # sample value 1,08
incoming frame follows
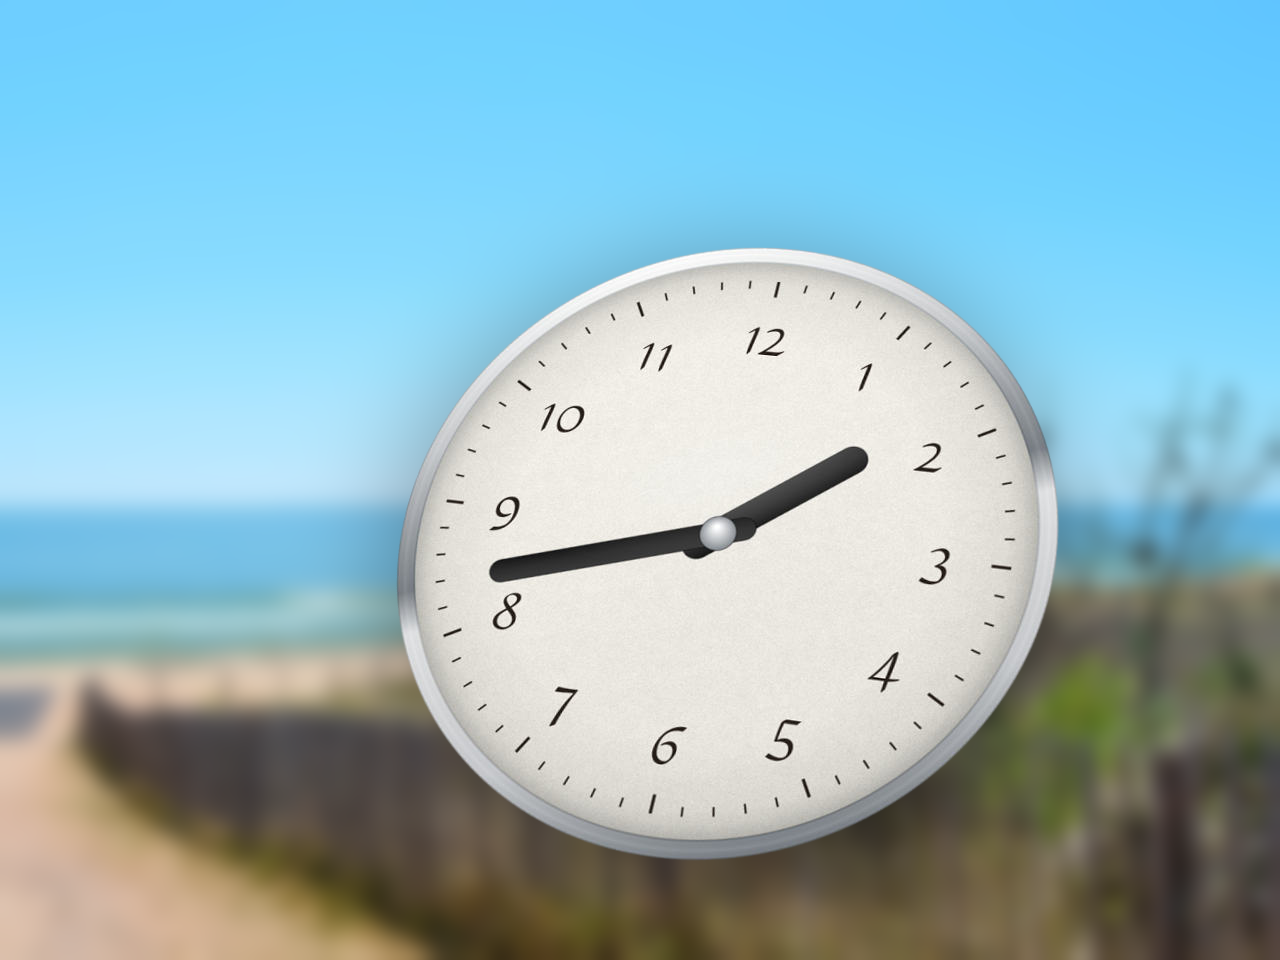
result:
1,42
